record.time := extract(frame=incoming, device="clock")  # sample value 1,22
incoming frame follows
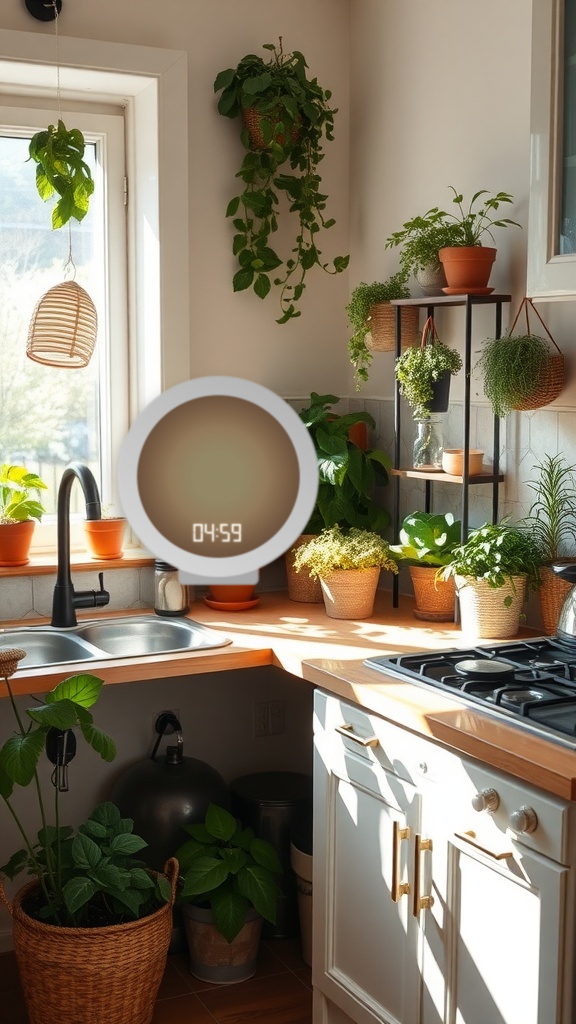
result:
4,59
